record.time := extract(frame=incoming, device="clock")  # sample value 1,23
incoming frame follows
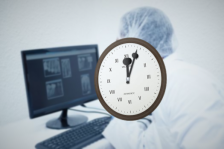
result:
12,04
